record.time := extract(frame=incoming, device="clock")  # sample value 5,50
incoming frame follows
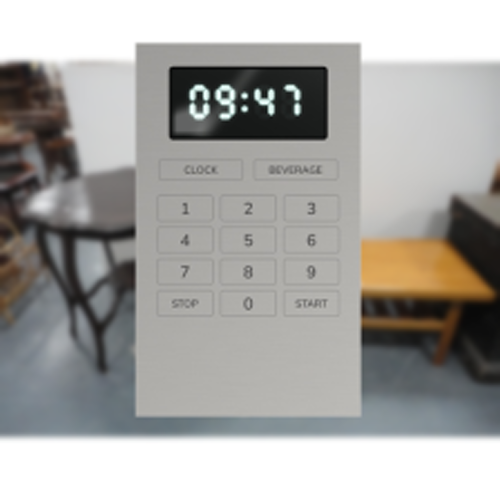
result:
9,47
